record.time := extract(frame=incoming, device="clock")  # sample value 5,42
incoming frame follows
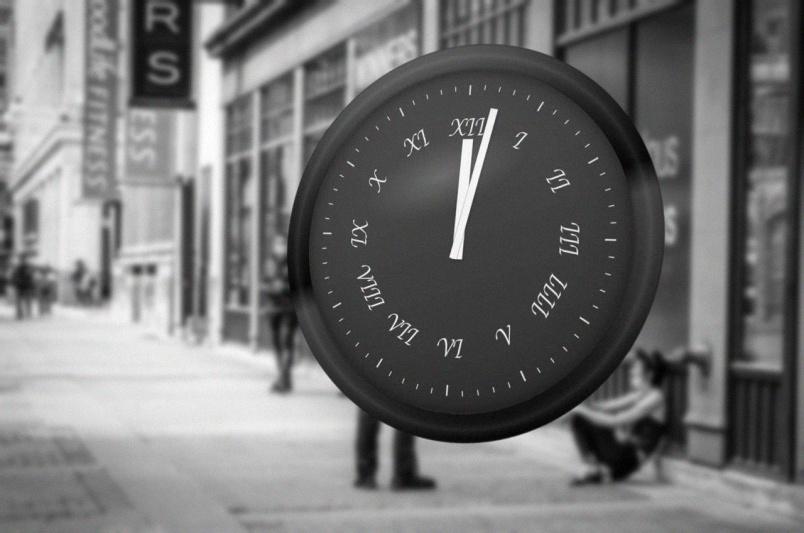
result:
12,02
